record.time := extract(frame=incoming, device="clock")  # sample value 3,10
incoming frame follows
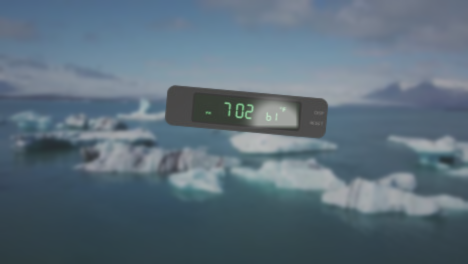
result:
7,02
